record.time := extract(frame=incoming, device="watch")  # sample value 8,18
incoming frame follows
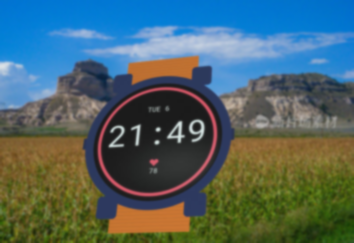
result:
21,49
